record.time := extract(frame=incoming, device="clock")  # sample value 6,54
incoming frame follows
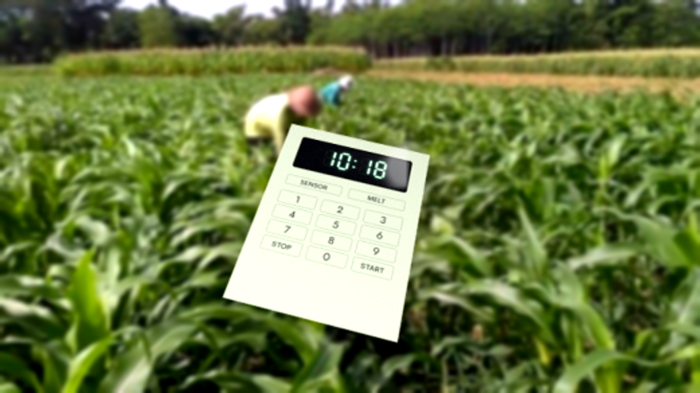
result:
10,18
